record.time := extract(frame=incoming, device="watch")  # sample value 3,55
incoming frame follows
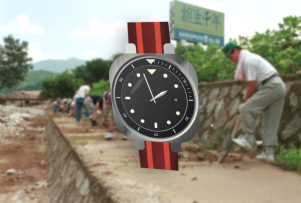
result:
1,57
